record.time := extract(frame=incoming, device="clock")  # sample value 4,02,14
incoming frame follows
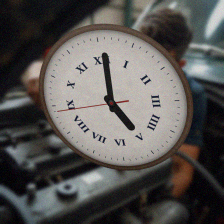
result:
5,00,44
